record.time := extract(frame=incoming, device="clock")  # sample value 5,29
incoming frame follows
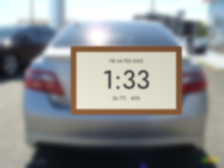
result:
1,33
